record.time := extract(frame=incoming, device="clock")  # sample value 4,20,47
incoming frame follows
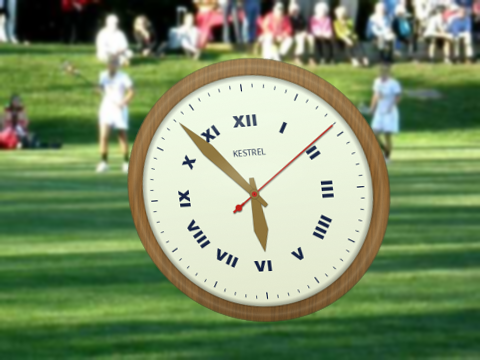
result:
5,53,09
